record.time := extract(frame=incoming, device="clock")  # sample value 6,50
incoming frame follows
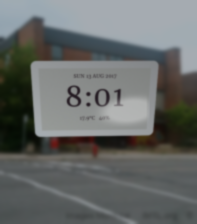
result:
8,01
